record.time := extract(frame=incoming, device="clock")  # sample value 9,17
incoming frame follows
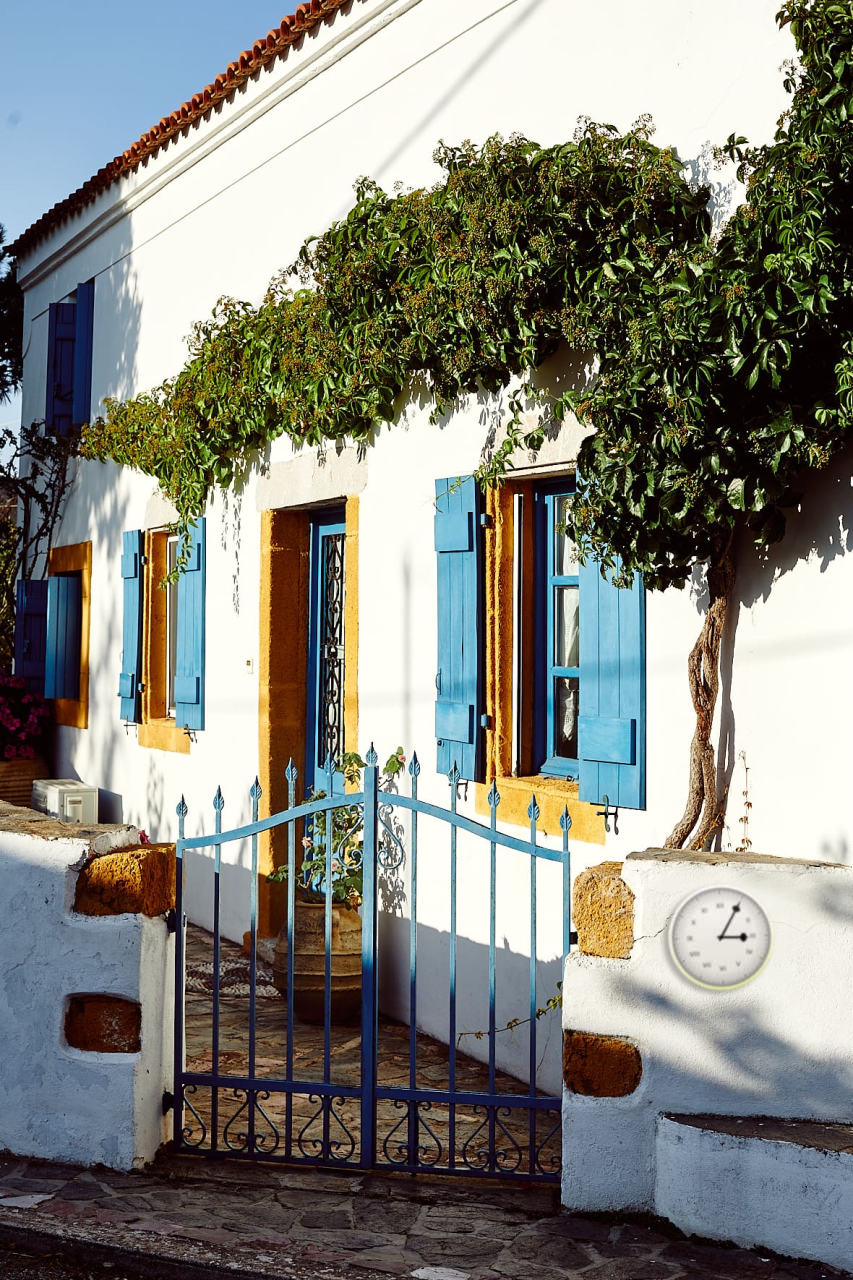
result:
3,05
